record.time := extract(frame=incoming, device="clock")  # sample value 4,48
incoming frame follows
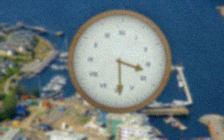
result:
3,29
